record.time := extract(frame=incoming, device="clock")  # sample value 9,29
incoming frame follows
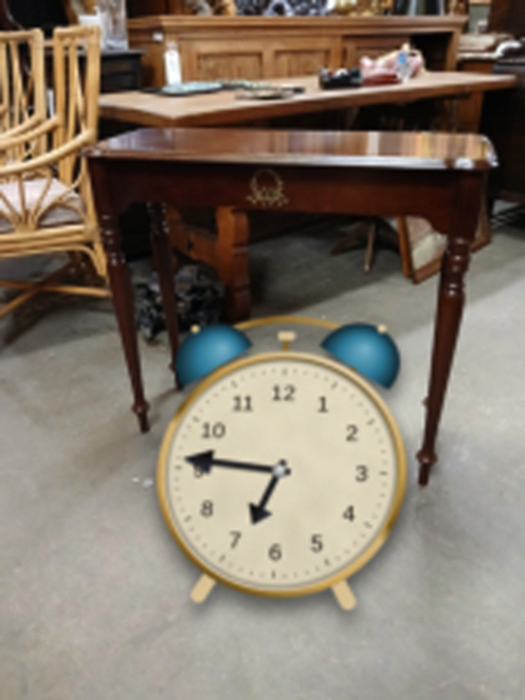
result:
6,46
